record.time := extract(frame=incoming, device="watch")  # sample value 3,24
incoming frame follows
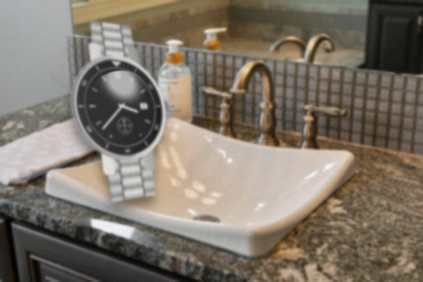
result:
3,38
